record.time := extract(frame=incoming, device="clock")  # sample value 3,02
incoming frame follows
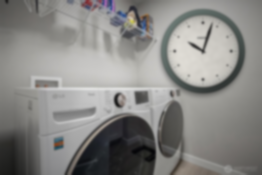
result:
10,03
